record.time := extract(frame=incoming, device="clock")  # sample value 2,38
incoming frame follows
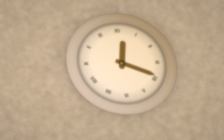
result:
12,19
